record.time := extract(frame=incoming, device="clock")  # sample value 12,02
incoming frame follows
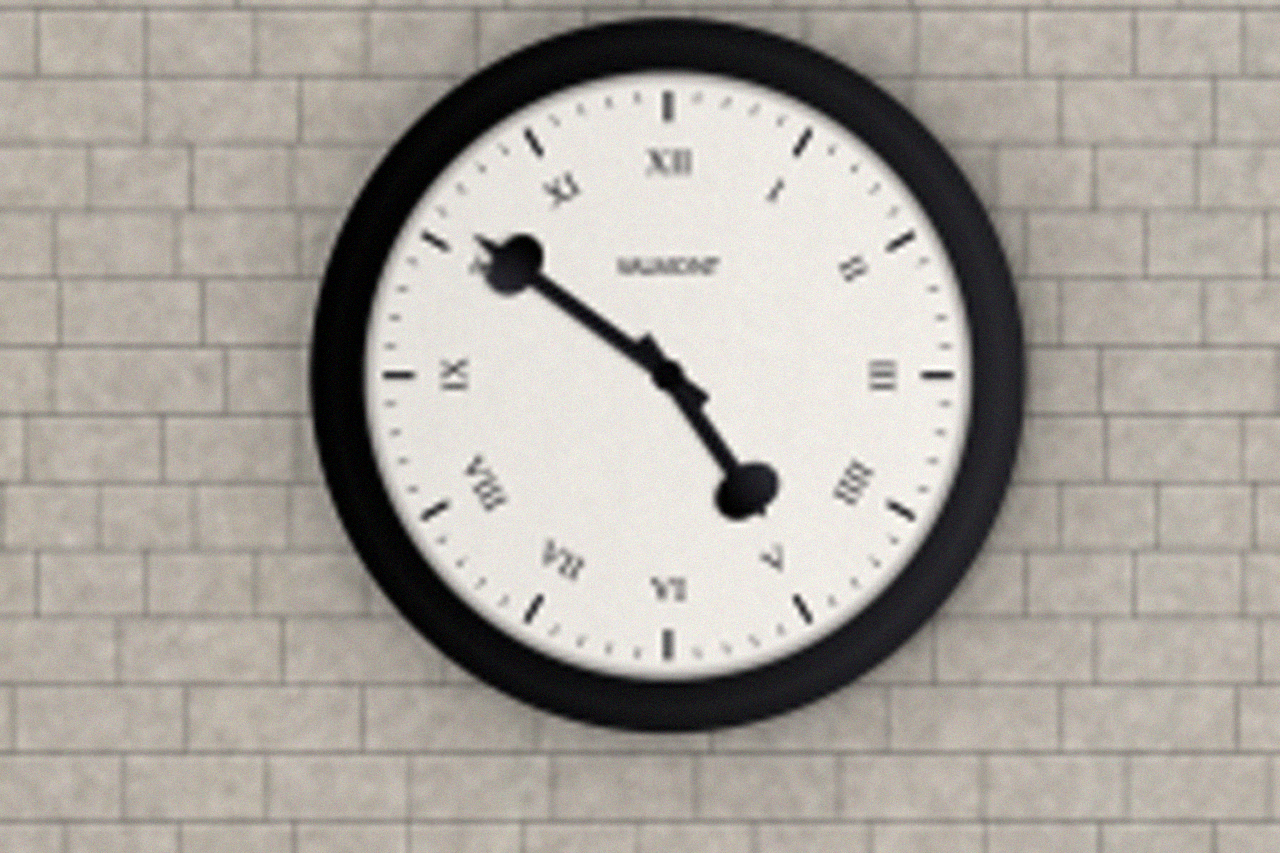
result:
4,51
